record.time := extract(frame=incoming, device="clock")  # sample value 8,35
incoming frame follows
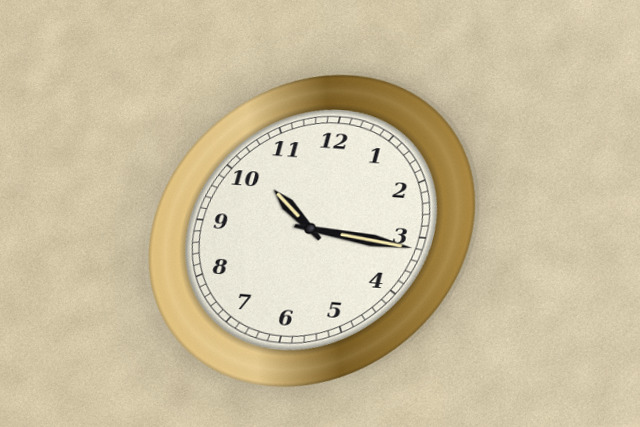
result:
10,16
